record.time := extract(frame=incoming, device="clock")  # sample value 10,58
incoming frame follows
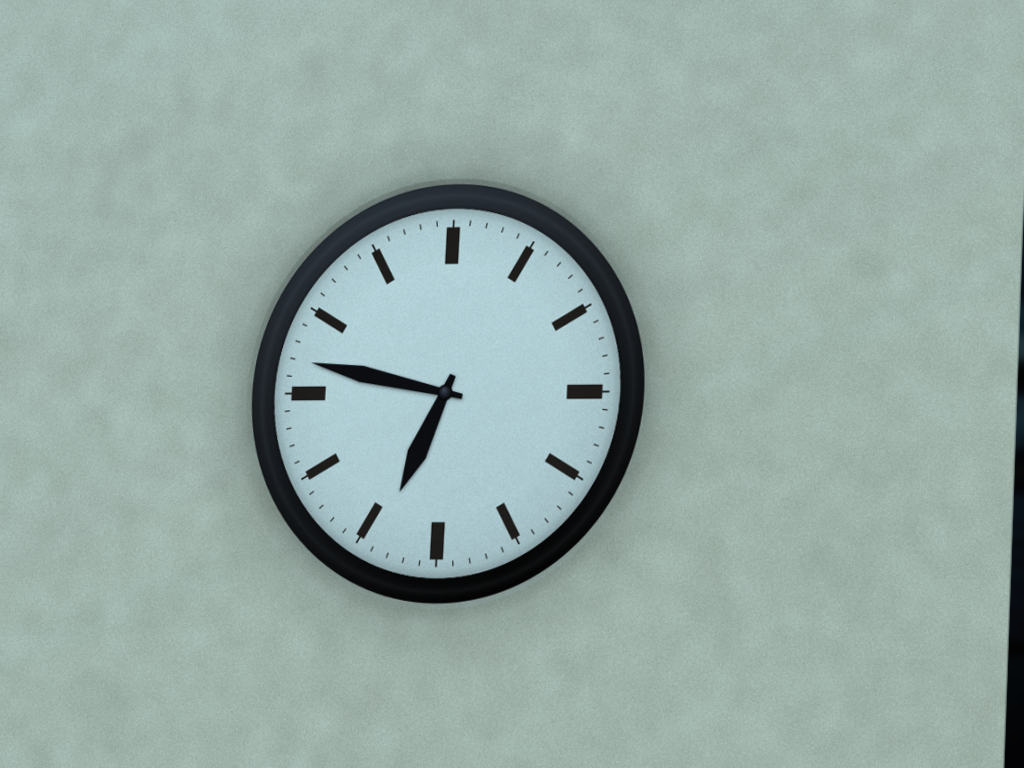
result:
6,47
